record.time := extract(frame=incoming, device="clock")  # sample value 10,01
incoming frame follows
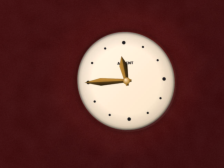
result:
11,45
